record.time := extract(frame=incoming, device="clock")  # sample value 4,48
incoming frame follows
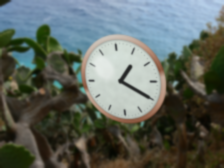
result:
1,20
